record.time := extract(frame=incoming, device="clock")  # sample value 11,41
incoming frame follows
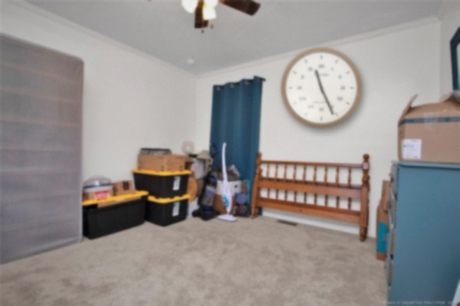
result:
11,26
